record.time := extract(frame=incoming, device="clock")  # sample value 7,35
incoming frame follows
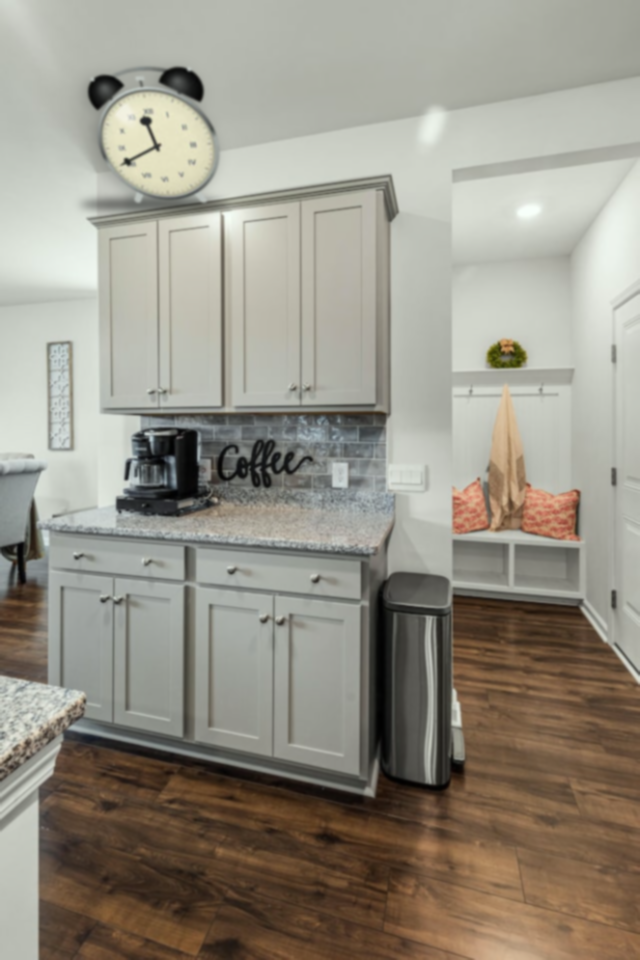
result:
11,41
